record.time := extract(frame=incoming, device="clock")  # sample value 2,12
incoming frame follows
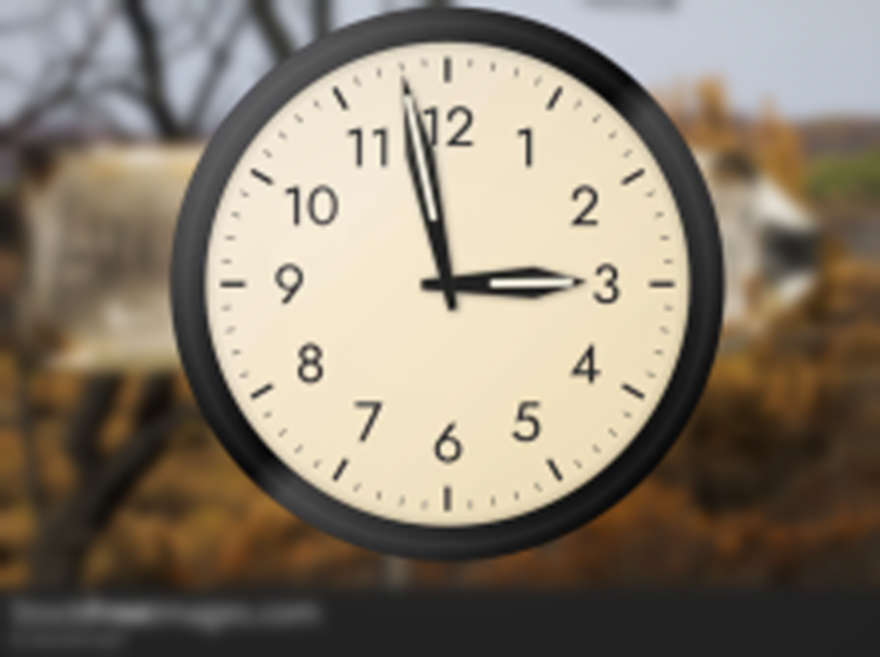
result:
2,58
